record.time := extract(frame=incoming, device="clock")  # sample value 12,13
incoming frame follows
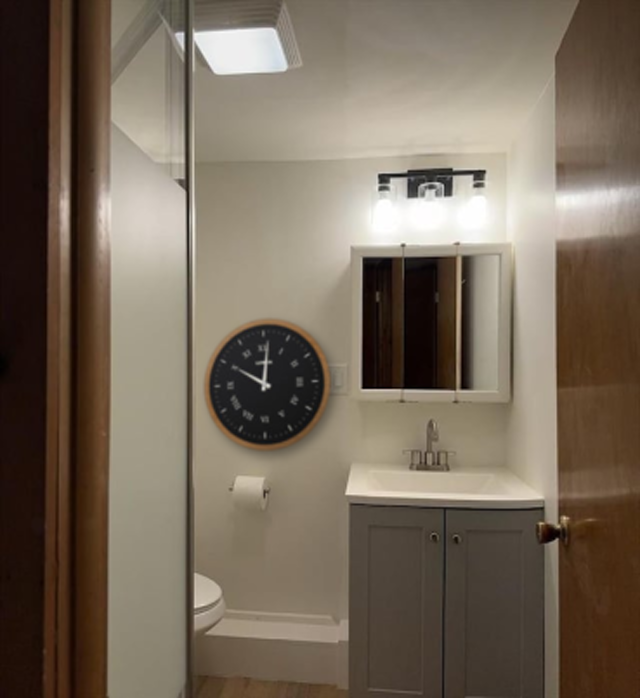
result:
10,01
